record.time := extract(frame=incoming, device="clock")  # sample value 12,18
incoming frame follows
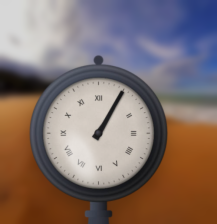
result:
1,05
